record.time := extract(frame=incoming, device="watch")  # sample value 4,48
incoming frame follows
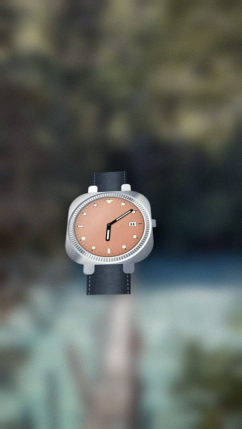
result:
6,09
